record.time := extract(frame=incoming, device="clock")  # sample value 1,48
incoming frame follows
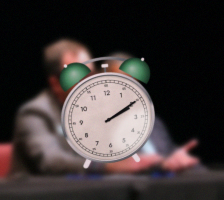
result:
2,10
